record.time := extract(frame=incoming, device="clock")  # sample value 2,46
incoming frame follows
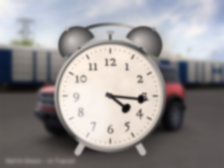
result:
4,16
